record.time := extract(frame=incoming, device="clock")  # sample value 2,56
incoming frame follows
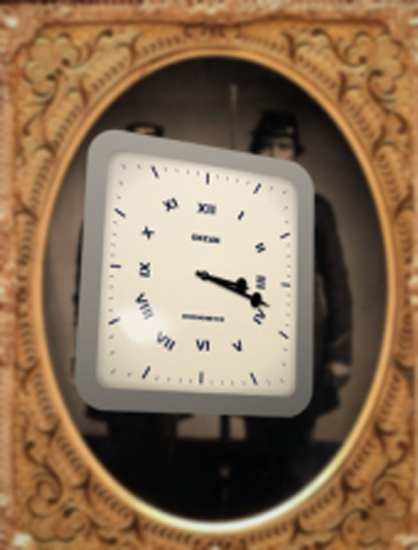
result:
3,18
